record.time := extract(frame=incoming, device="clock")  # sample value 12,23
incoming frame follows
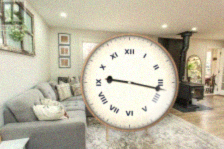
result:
9,17
